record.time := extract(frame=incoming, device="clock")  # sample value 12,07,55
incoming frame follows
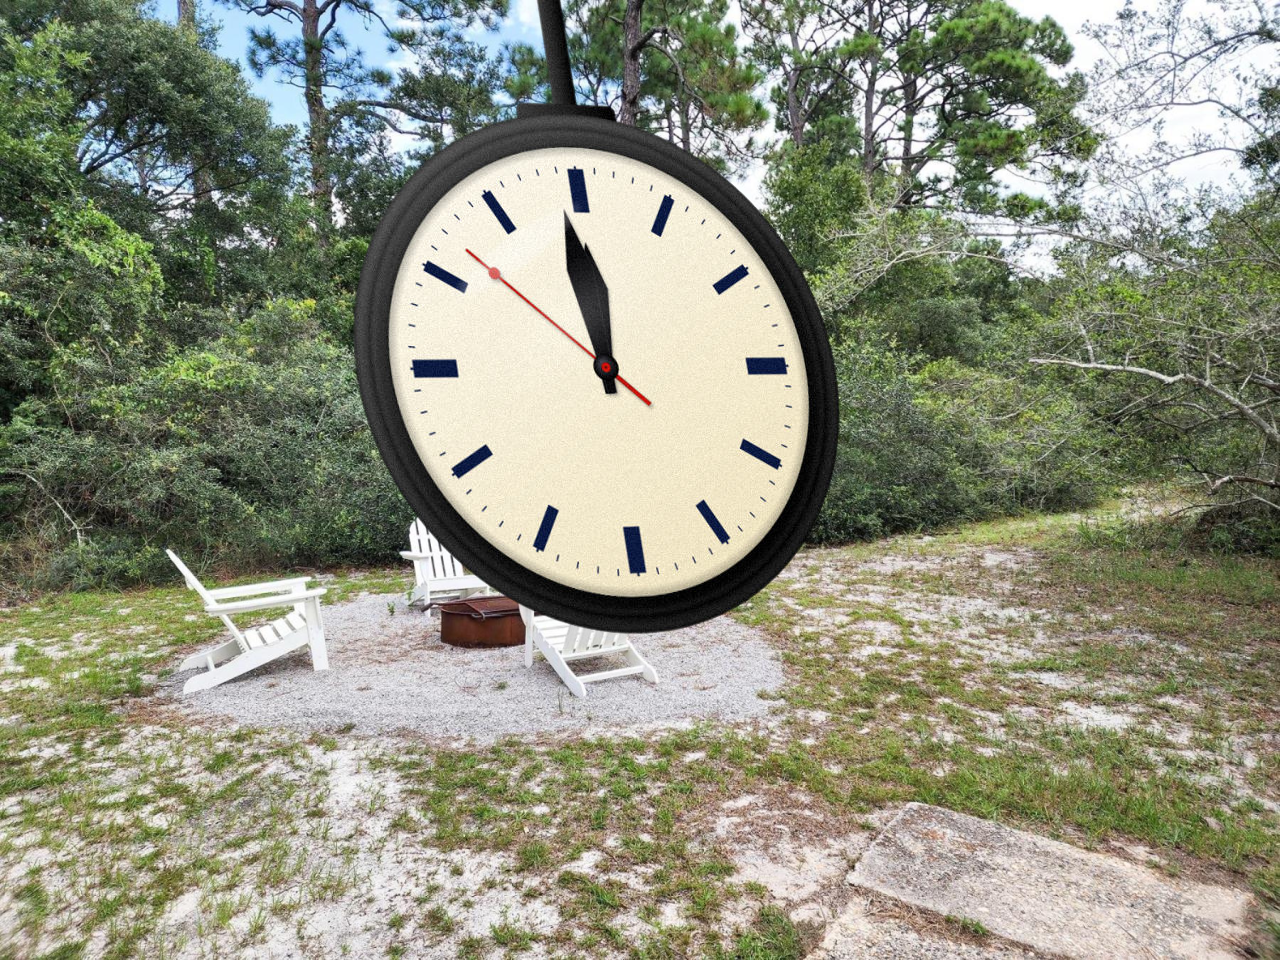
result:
11,58,52
